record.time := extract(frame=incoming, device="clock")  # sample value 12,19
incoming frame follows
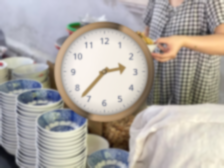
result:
2,37
